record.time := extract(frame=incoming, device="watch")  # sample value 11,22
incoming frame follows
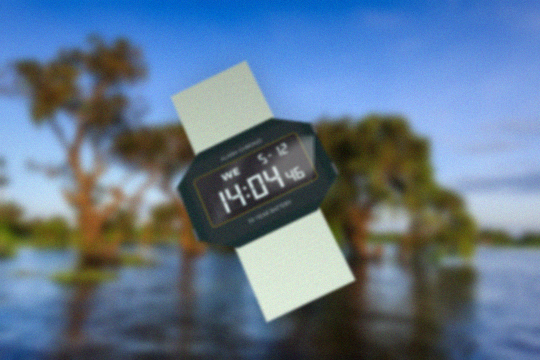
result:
14,04
